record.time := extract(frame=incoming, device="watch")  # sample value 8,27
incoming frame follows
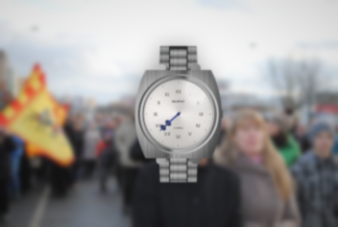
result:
7,38
